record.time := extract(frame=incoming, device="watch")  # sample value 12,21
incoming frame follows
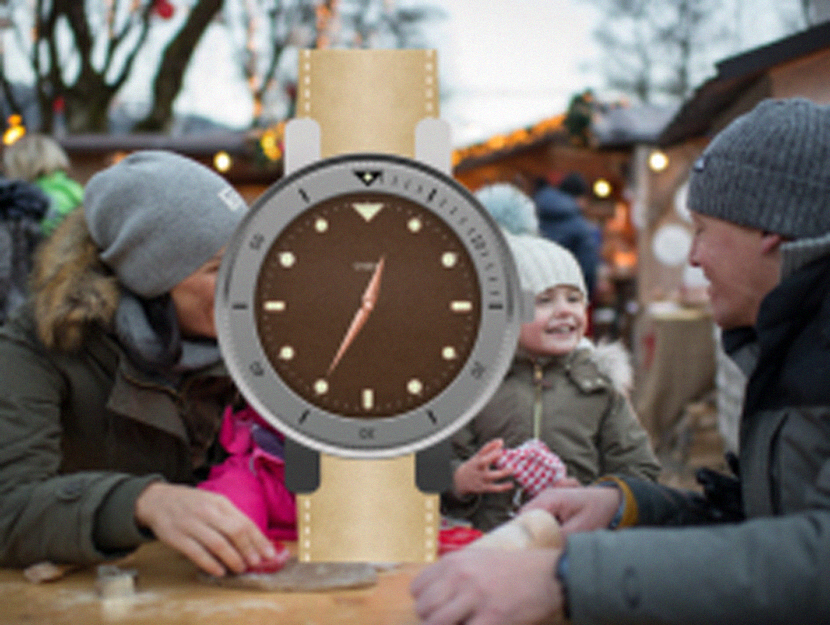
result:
12,35
